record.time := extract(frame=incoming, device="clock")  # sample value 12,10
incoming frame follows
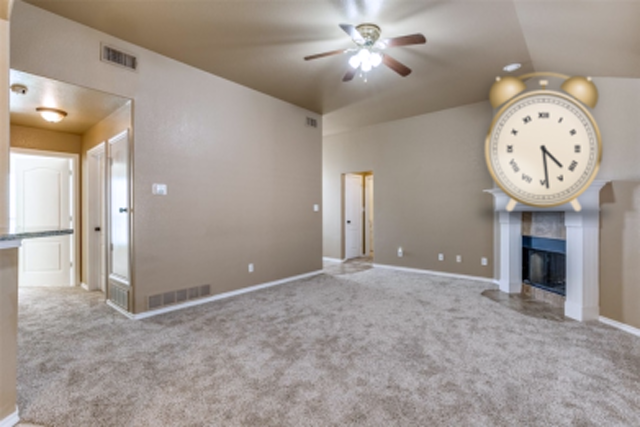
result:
4,29
